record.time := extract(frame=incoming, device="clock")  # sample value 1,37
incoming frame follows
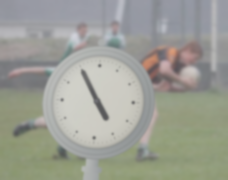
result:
4,55
